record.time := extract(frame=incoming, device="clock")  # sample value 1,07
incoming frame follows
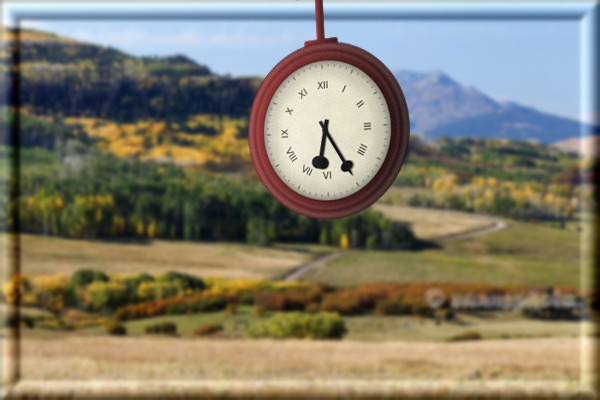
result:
6,25
